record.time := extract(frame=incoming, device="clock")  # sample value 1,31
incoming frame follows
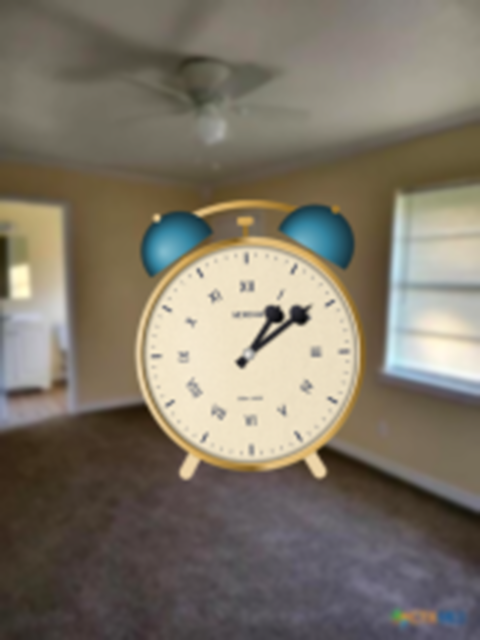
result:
1,09
